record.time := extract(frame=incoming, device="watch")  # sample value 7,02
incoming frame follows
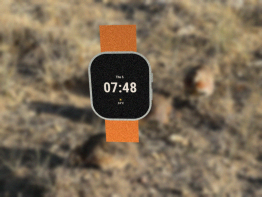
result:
7,48
